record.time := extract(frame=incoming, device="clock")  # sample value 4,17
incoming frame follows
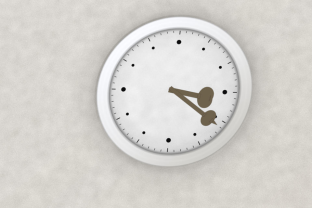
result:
3,21
